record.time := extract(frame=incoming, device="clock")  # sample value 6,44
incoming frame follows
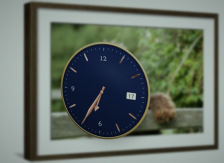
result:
6,35
